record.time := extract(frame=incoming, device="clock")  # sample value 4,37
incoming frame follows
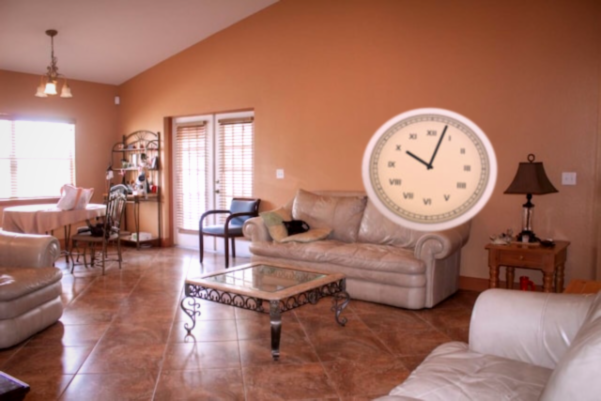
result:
10,03
